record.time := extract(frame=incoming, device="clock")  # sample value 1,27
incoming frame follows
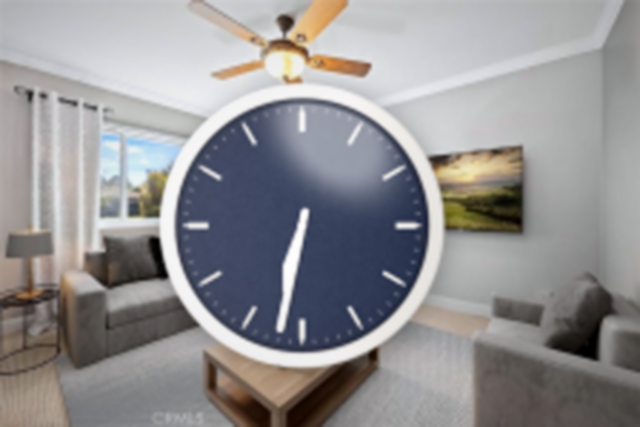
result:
6,32
